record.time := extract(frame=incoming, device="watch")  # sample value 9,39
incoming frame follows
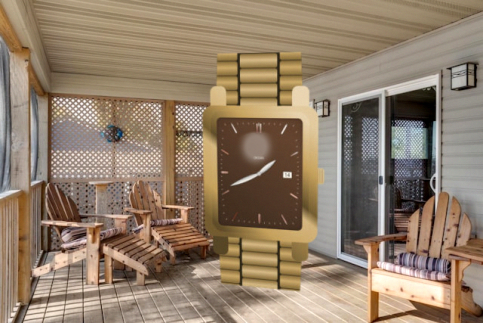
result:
1,41
